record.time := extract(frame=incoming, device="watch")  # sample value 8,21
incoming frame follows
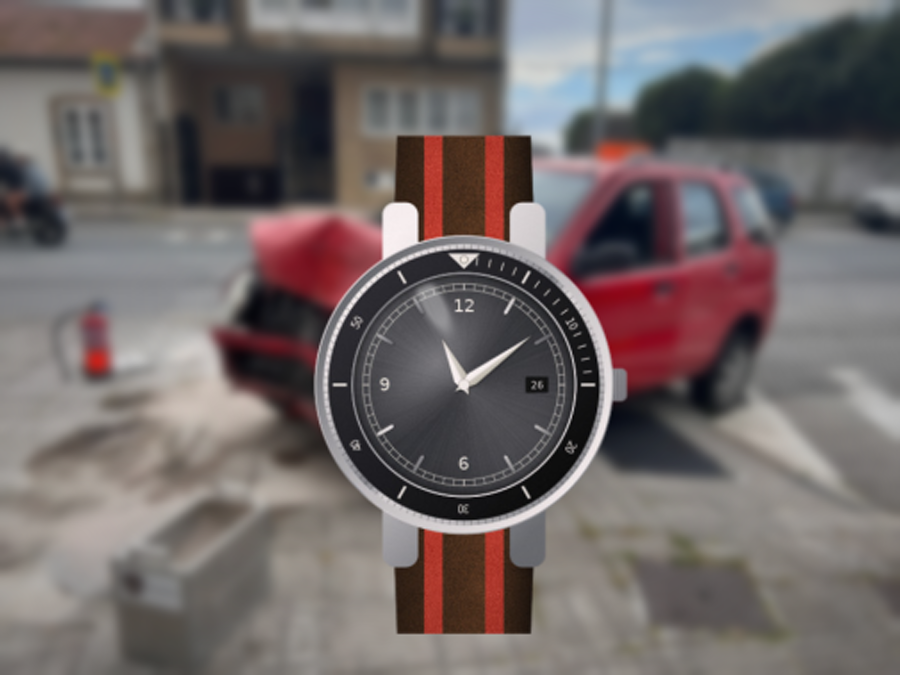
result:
11,09
